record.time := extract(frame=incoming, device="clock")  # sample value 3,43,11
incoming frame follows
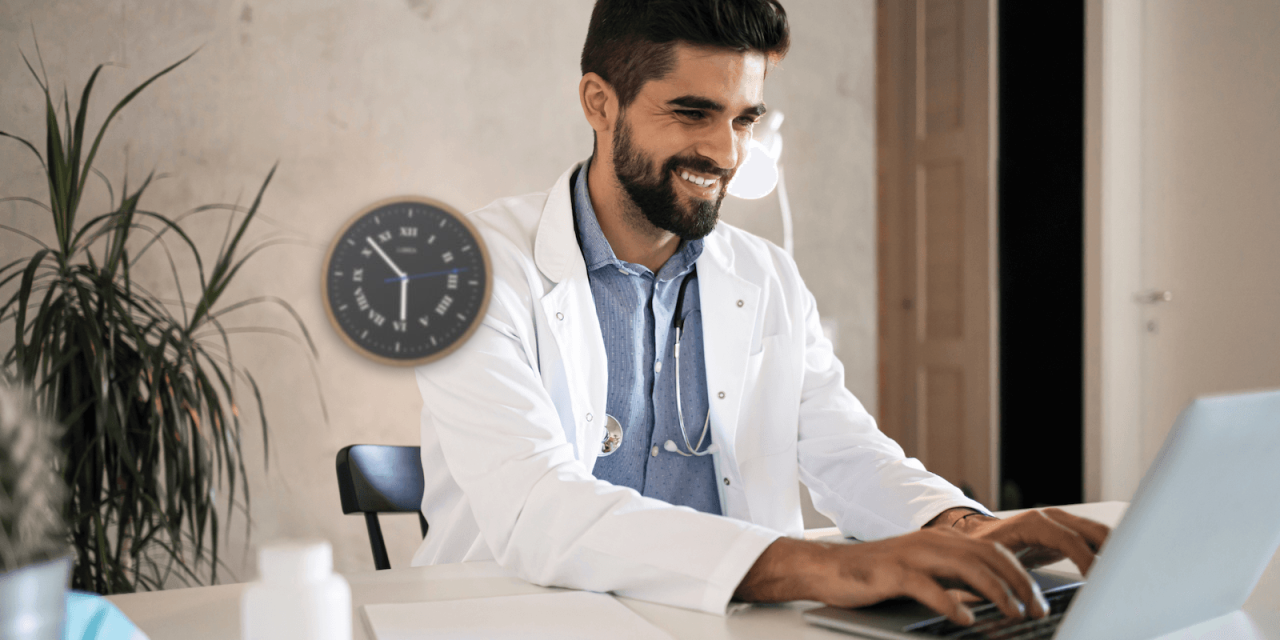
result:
5,52,13
